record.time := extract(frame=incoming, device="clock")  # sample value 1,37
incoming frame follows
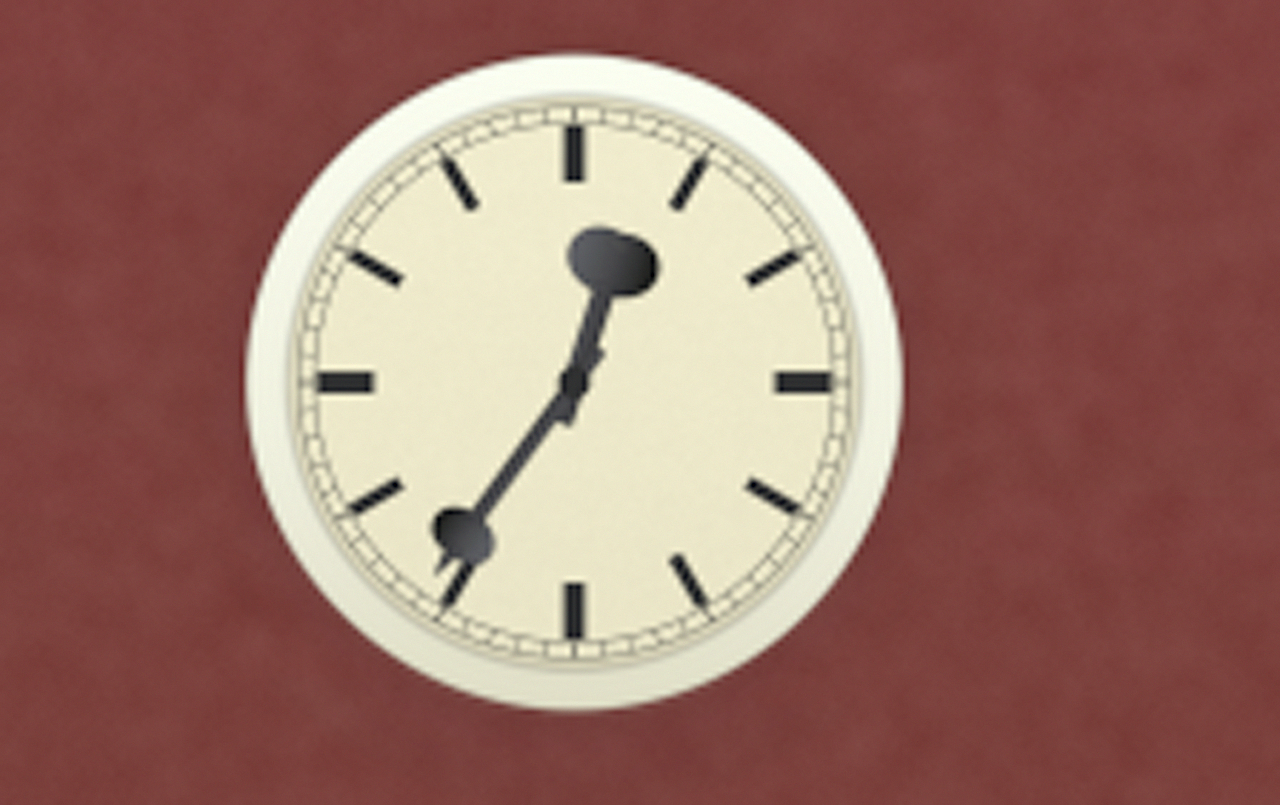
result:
12,36
